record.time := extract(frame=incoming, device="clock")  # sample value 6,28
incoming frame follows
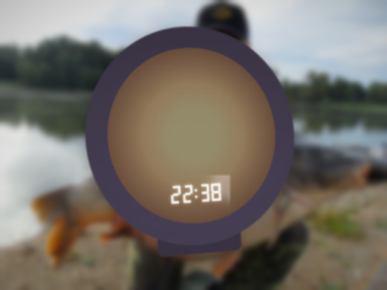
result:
22,38
